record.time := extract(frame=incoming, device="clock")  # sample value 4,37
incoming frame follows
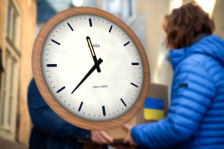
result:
11,38
